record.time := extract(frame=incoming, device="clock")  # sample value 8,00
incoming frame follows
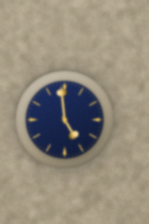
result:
4,59
